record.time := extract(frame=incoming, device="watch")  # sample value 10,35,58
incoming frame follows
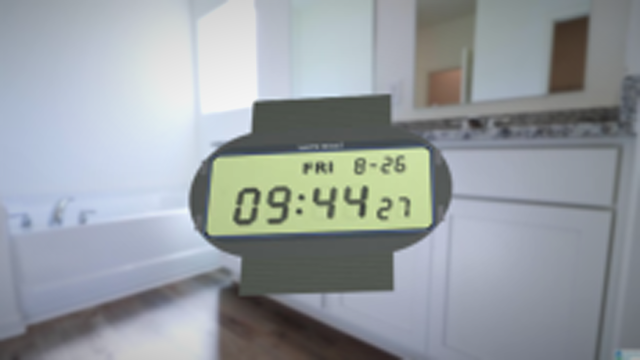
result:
9,44,27
